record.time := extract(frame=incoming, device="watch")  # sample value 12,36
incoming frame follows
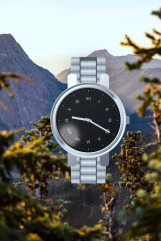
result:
9,20
